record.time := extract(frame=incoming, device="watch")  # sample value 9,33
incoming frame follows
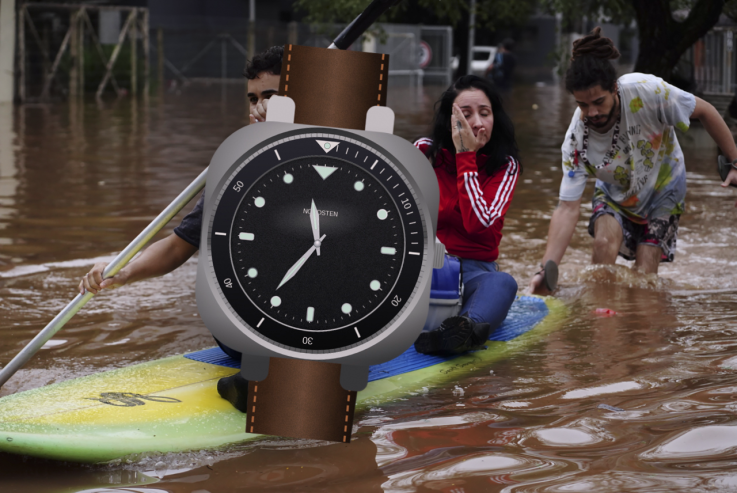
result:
11,36
